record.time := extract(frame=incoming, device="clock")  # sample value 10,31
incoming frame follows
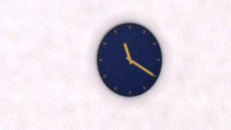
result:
11,20
